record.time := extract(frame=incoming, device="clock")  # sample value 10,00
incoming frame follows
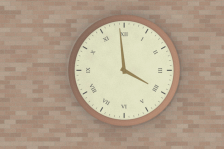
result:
3,59
